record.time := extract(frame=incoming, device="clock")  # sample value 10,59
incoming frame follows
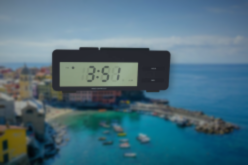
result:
3,51
